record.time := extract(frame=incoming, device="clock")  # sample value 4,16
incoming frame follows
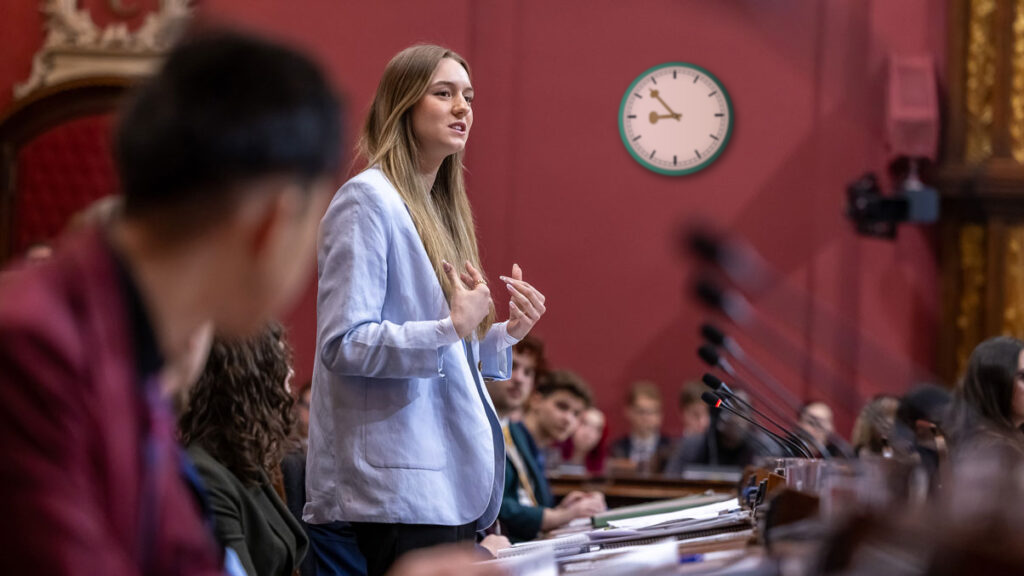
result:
8,53
